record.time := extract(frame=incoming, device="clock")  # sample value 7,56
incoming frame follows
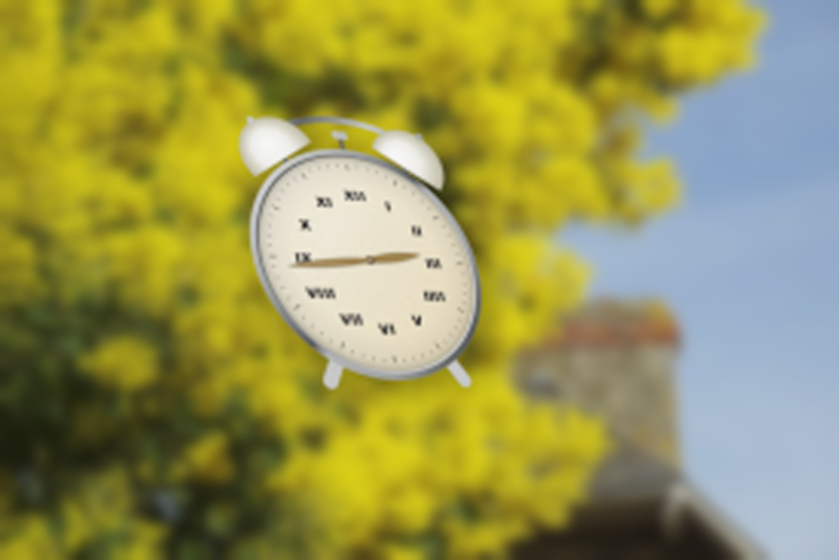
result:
2,44
